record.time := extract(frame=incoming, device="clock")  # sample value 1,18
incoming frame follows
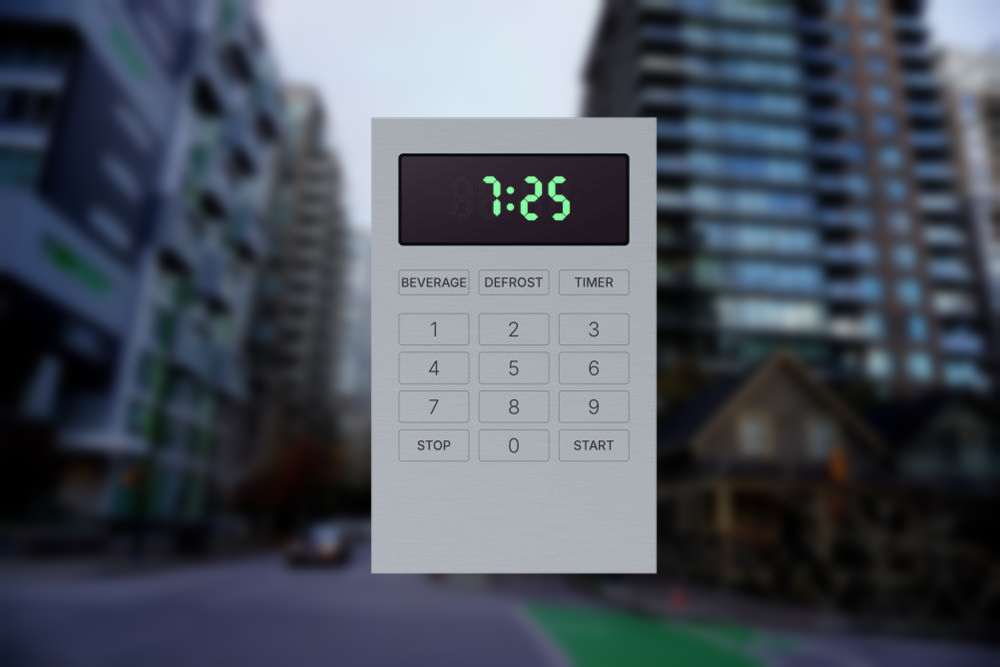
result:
7,25
